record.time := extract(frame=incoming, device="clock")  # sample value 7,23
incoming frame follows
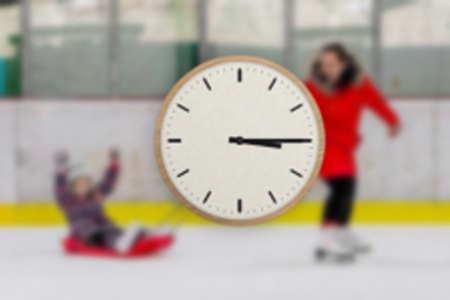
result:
3,15
